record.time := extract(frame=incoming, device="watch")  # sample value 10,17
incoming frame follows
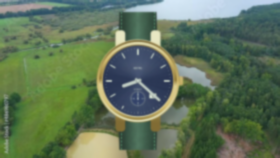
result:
8,22
